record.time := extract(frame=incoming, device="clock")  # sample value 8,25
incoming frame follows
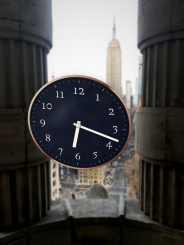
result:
6,18
